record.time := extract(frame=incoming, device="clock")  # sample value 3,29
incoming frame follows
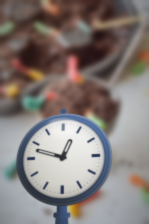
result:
12,48
